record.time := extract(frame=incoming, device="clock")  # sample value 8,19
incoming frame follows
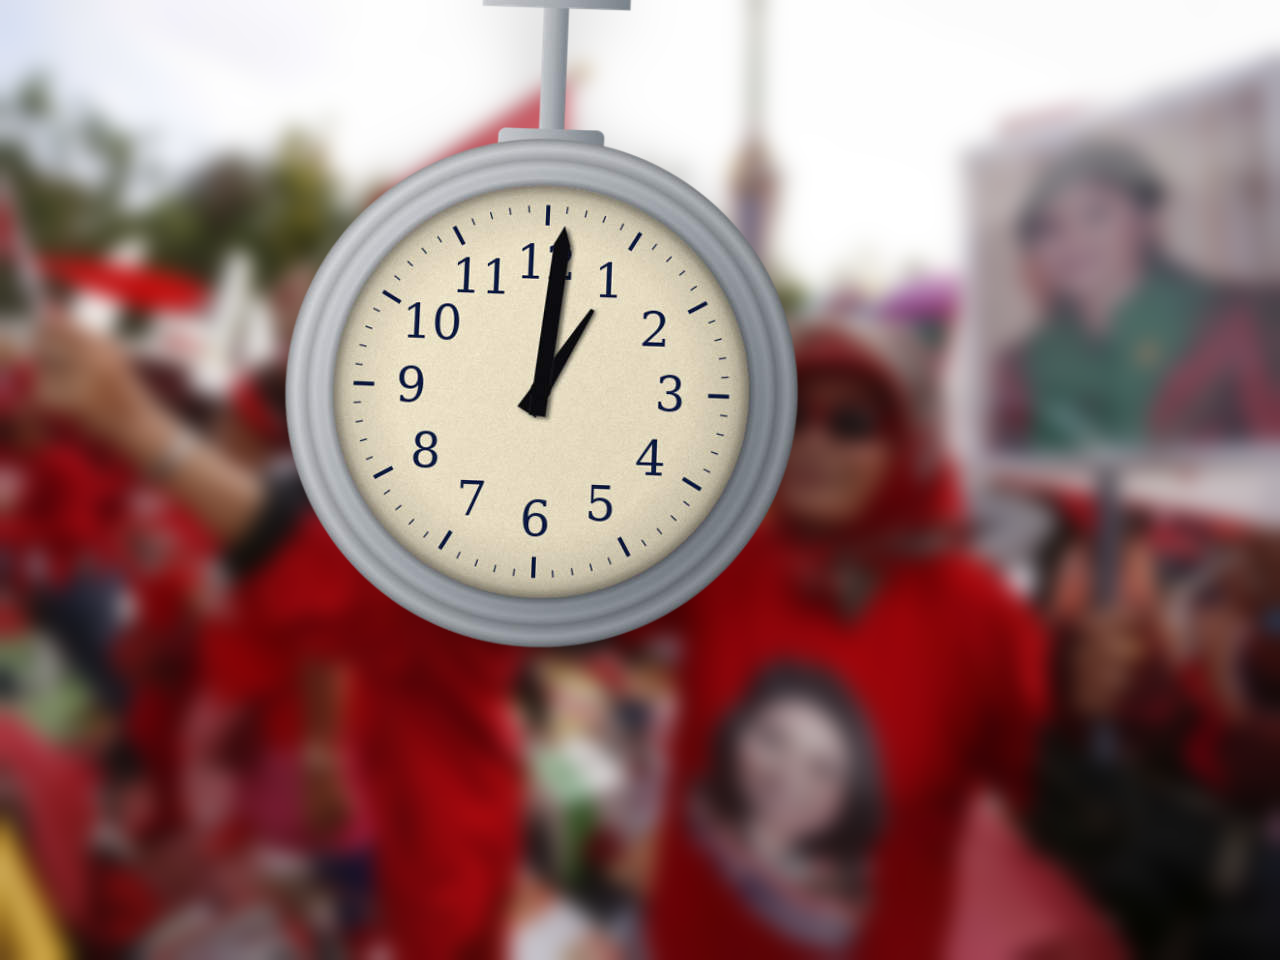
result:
1,01
